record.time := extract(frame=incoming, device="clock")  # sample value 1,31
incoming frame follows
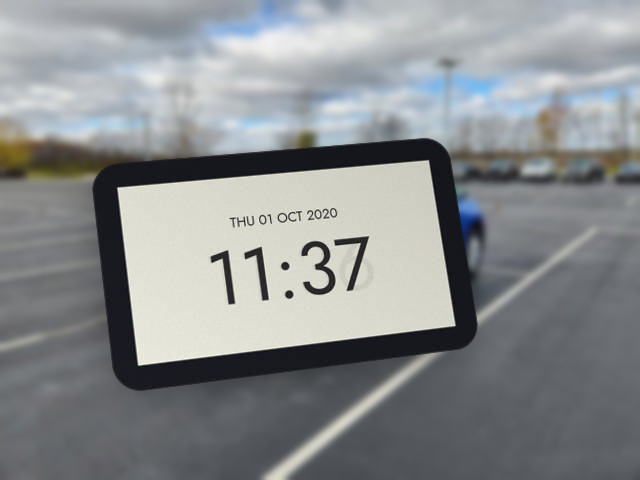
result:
11,37
